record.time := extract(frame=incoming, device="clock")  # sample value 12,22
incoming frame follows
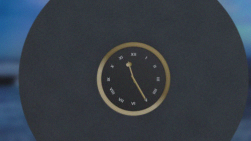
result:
11,25
